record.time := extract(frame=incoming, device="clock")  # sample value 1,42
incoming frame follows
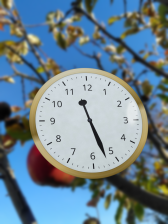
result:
11,27
